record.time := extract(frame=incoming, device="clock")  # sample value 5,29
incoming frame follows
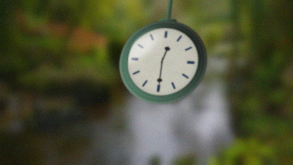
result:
12,30
